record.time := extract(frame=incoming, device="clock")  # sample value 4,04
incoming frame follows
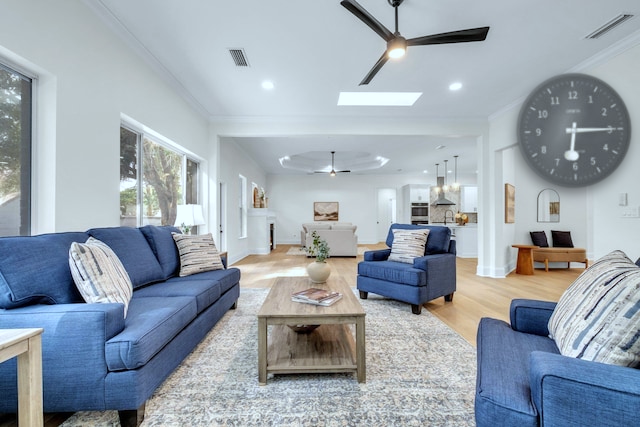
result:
6,15
